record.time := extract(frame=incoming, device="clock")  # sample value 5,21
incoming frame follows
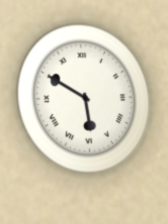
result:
5,50
